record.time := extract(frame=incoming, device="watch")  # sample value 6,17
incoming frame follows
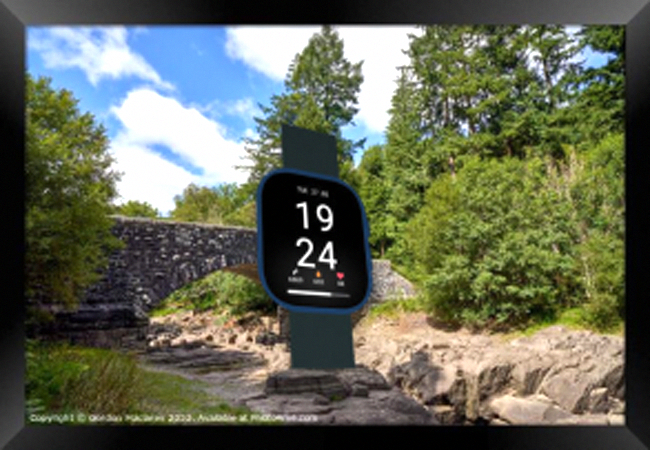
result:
19,24
